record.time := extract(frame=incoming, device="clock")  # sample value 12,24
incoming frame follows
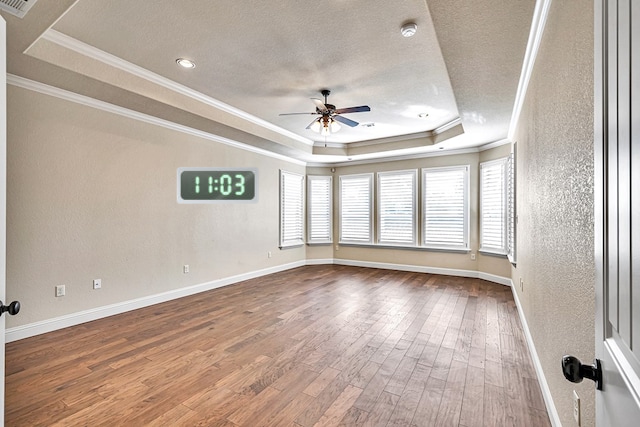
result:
11,03
